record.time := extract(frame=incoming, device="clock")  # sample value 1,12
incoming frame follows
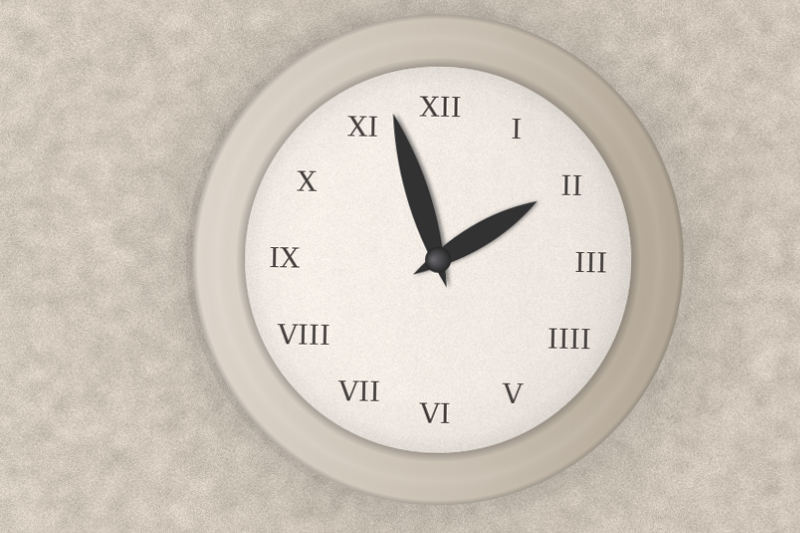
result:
1,57
